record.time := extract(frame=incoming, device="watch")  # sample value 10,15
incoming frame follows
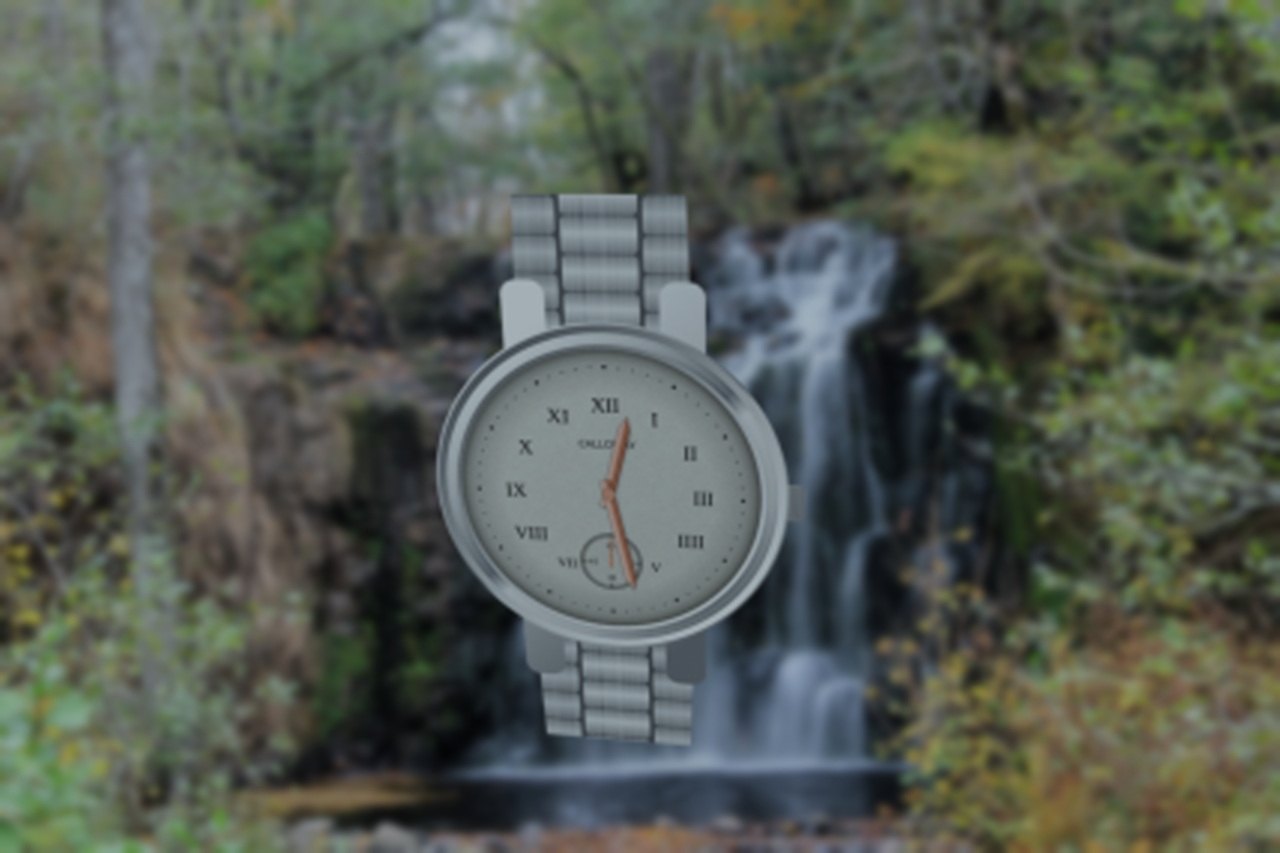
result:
12,28
